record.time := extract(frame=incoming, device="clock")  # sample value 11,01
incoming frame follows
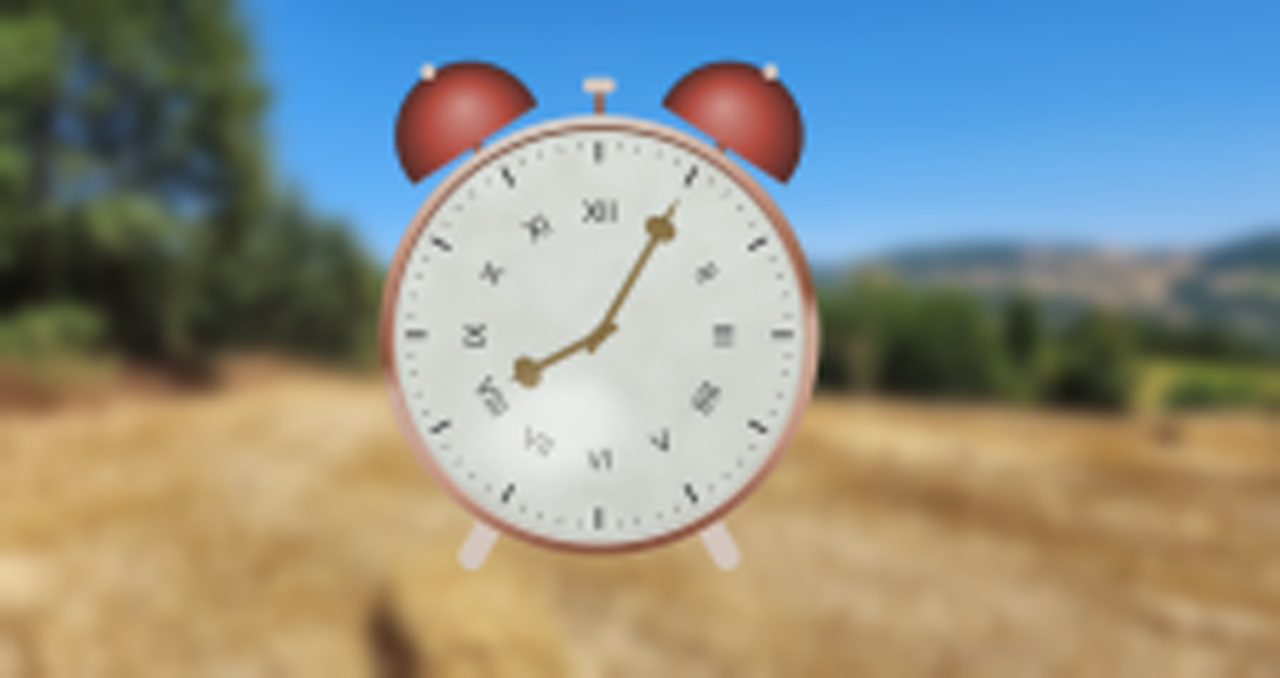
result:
8,05
